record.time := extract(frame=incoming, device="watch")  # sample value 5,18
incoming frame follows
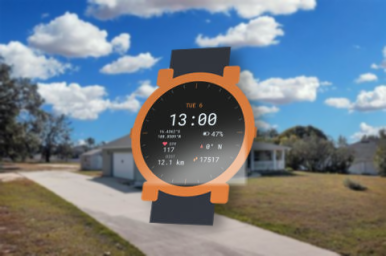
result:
13,00
